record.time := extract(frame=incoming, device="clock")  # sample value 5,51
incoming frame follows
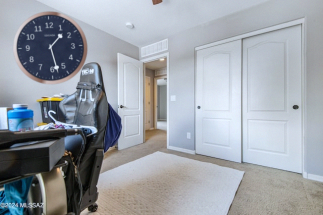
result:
1,28
